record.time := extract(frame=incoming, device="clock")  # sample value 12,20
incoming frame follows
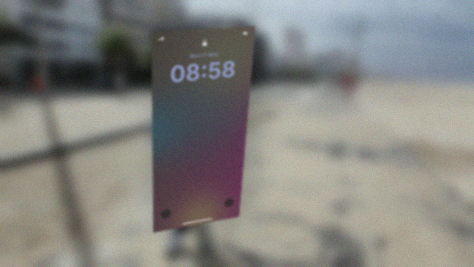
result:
8,58
